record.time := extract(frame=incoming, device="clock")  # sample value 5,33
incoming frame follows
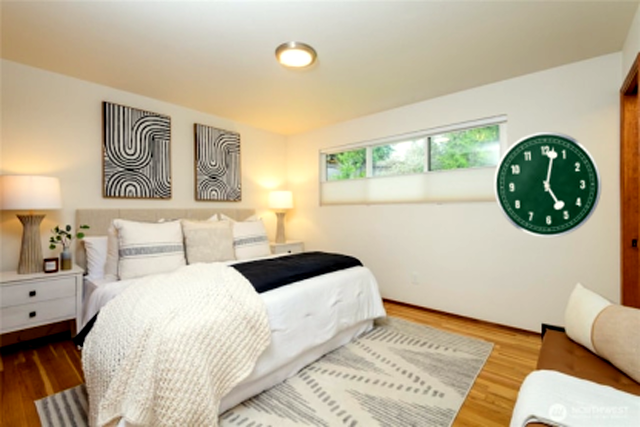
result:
5,02
